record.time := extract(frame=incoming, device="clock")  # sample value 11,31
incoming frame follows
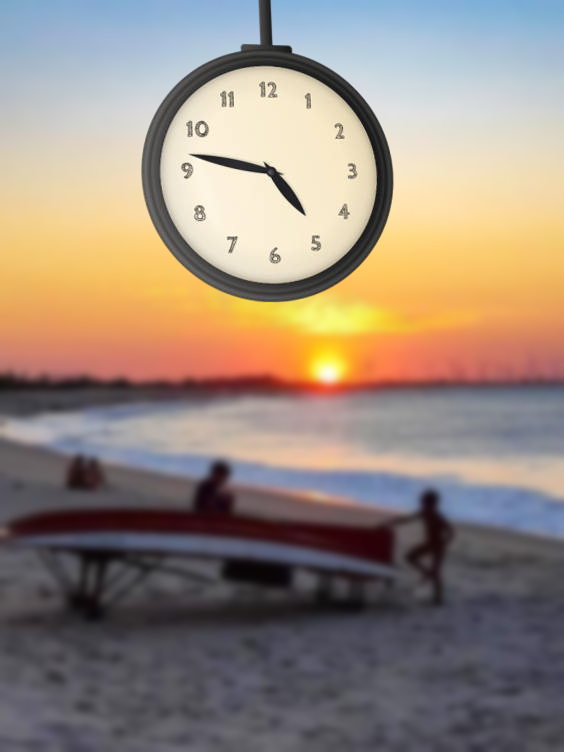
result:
4,47
